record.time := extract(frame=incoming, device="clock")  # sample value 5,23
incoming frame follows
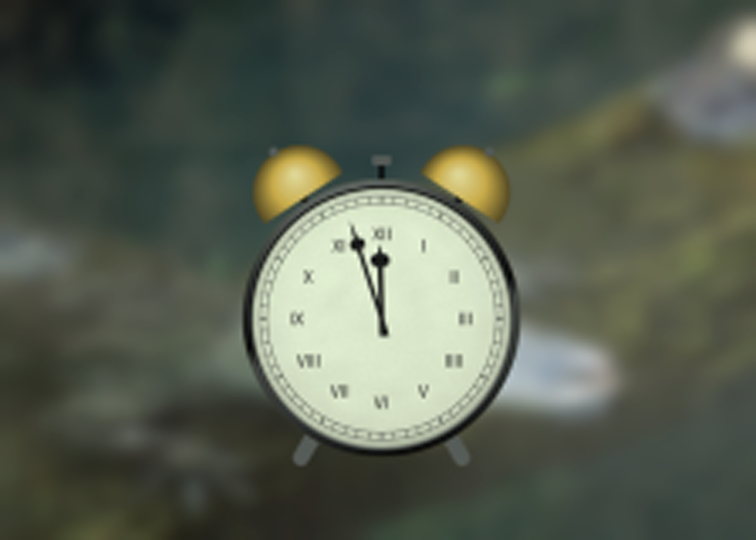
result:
11,57
